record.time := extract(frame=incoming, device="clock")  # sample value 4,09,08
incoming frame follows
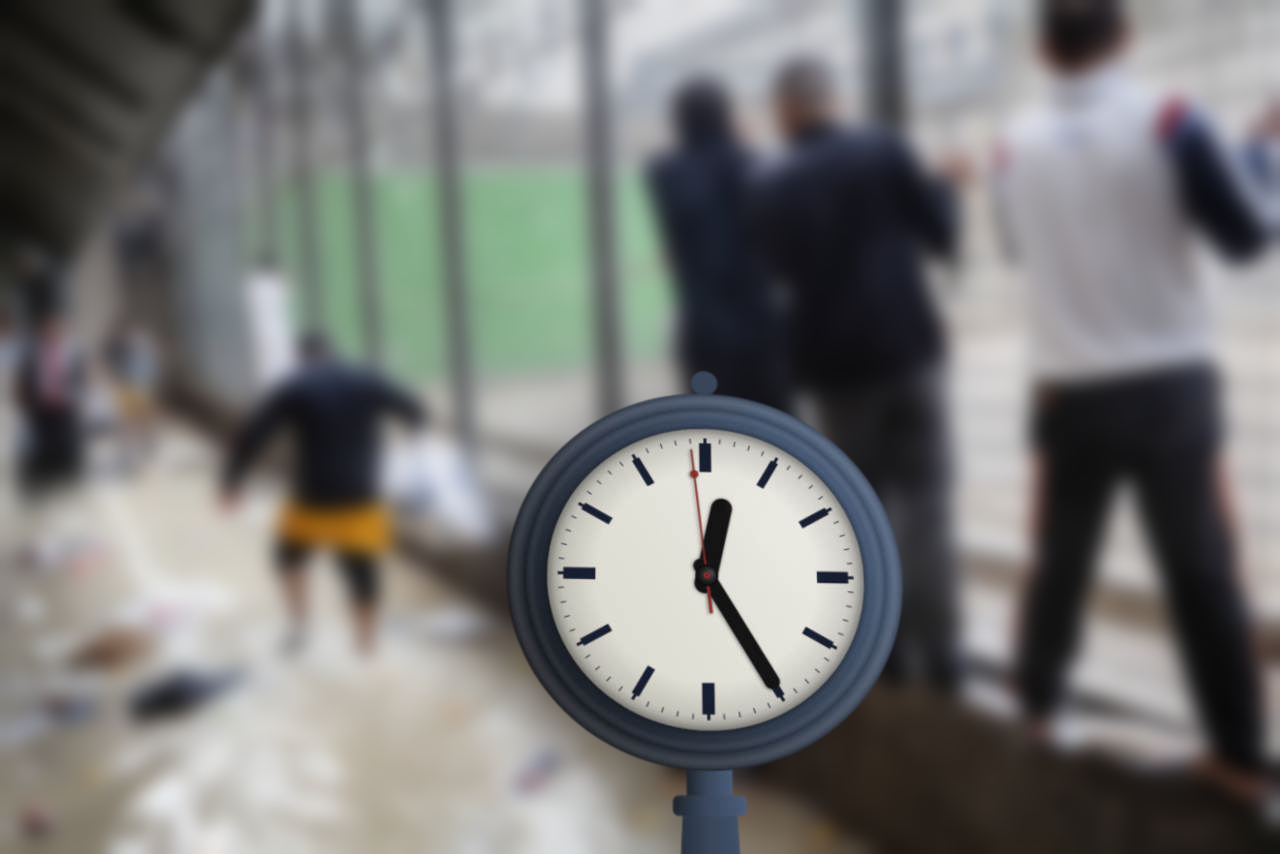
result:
12,24,59
